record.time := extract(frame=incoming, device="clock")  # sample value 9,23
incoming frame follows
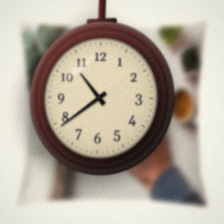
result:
10,39
